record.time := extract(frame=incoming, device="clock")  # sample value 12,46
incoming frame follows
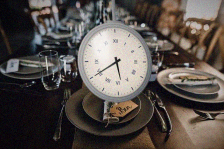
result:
5,40
